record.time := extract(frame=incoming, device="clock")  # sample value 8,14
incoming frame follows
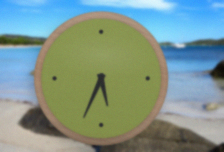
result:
5,34
